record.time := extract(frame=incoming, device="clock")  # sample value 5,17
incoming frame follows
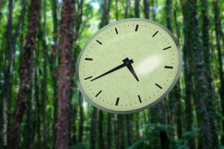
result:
4,39
